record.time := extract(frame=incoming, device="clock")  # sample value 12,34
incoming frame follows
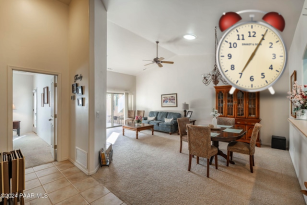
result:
7,05
